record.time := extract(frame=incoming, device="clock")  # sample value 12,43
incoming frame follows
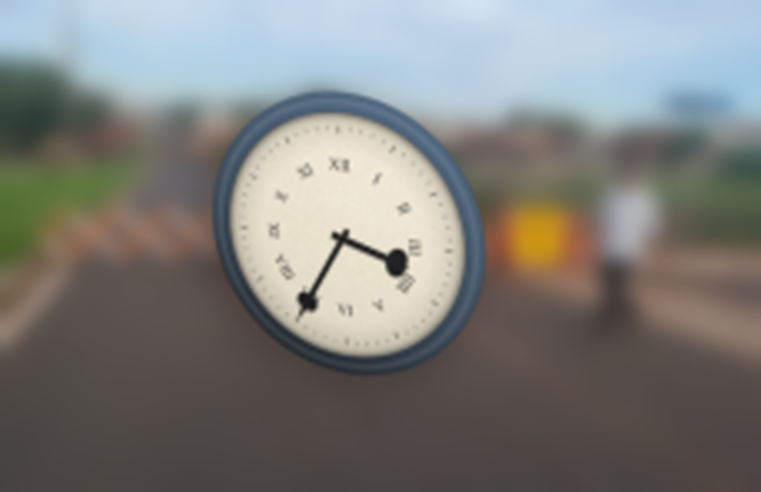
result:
3,35
